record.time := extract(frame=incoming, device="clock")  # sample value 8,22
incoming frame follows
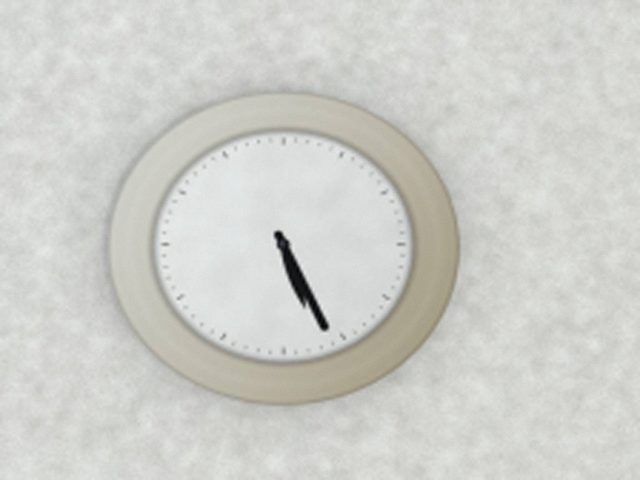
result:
5,26
